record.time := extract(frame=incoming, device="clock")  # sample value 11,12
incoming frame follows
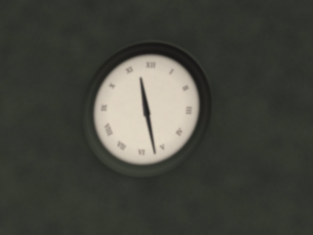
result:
11,27
